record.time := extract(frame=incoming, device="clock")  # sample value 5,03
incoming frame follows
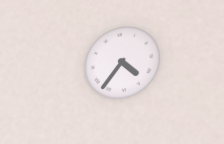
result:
4,37
